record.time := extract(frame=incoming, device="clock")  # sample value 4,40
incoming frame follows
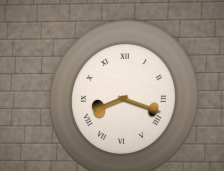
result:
8,18
